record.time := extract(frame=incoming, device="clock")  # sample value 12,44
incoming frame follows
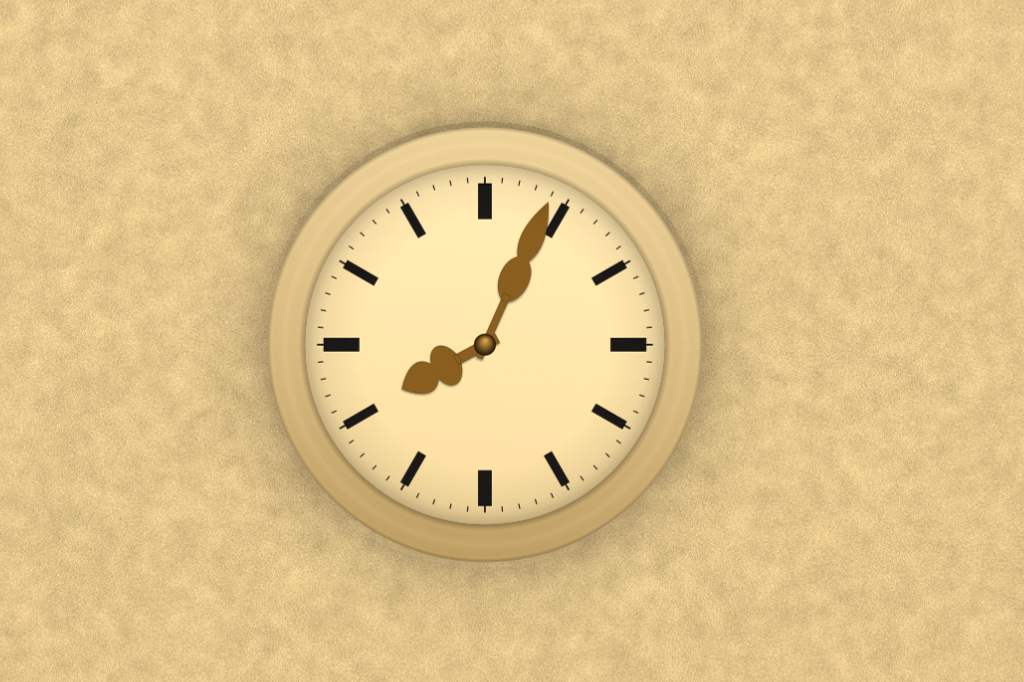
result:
8,04
